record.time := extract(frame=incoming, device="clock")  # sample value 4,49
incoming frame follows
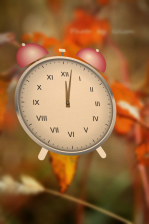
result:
12,02
